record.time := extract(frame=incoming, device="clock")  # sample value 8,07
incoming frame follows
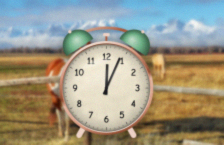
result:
12,04
